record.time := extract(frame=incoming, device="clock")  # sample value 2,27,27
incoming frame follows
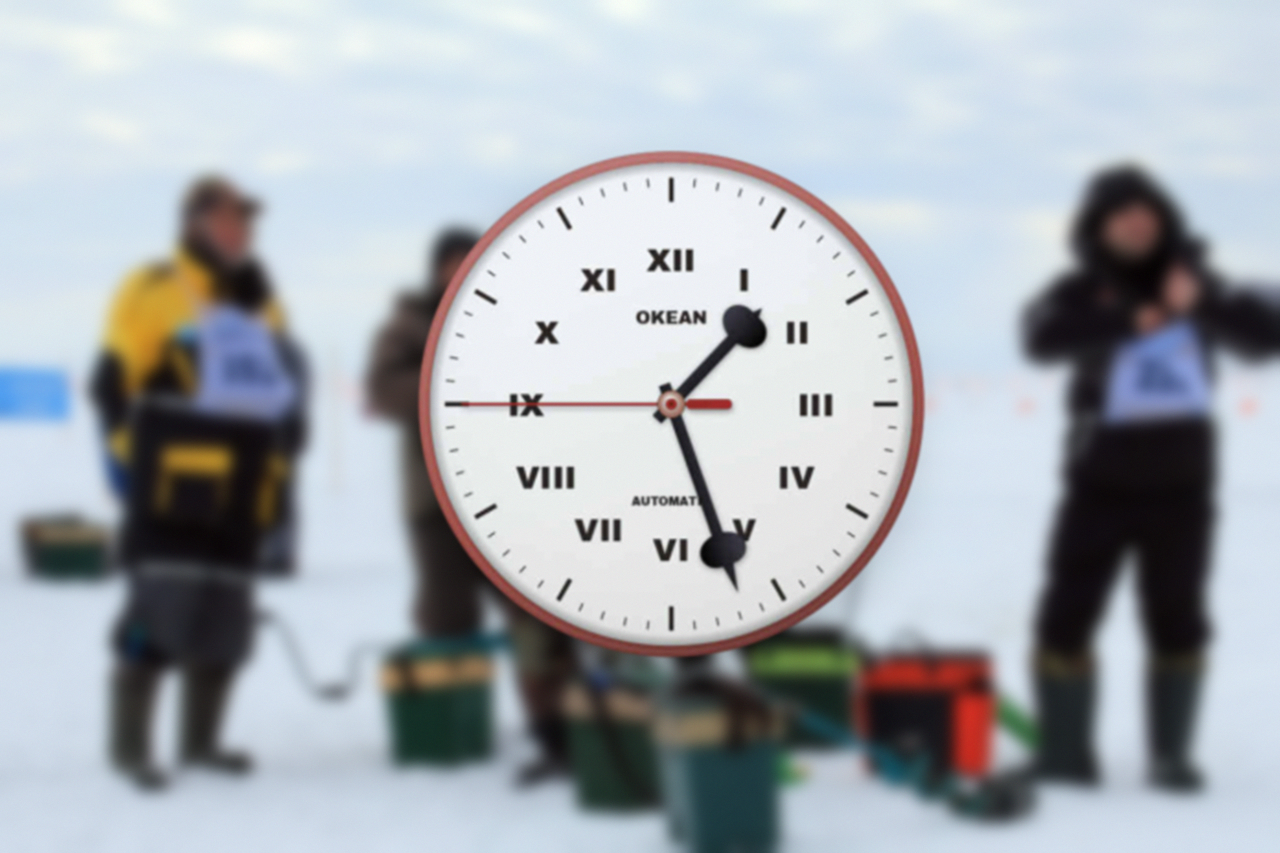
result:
1,26,45
